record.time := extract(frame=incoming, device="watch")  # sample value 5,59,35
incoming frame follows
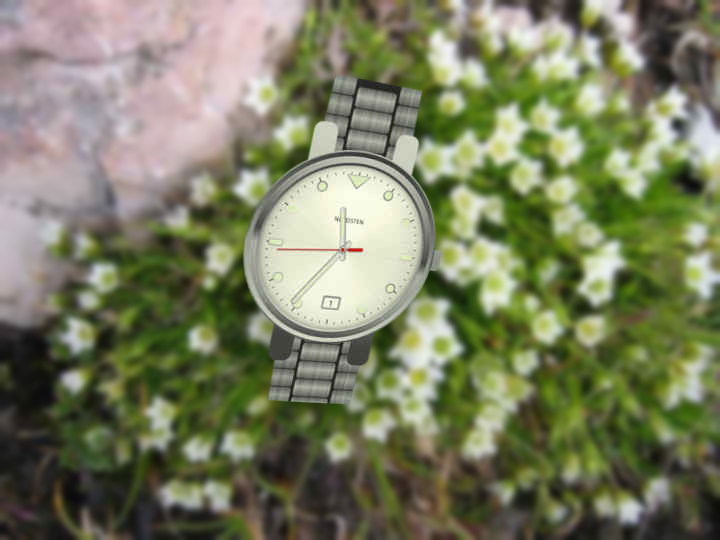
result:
11,35,44
